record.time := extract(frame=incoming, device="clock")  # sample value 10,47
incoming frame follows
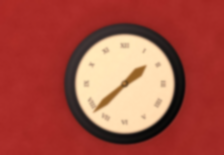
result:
1,38
